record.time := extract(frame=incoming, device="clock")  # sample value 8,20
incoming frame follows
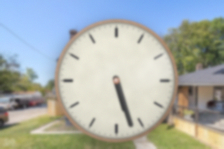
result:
5,27
